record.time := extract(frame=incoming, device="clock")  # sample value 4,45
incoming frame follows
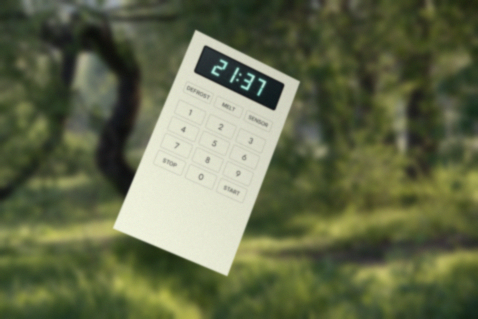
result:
21,37
